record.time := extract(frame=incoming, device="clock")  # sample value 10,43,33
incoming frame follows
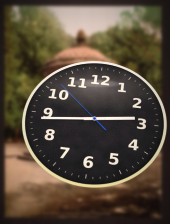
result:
2,43,52
